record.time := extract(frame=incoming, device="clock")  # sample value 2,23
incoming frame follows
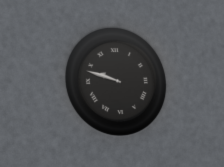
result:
9,48
